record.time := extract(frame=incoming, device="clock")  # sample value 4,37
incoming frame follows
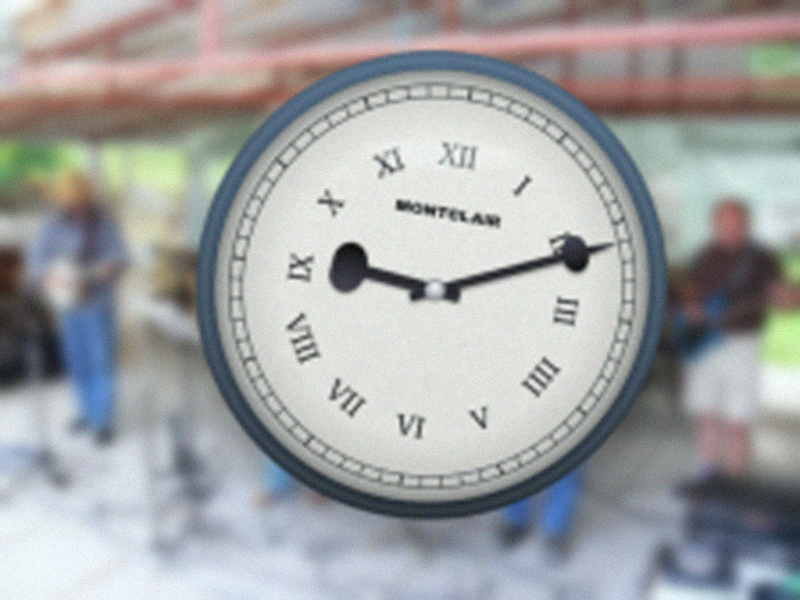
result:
9,11
